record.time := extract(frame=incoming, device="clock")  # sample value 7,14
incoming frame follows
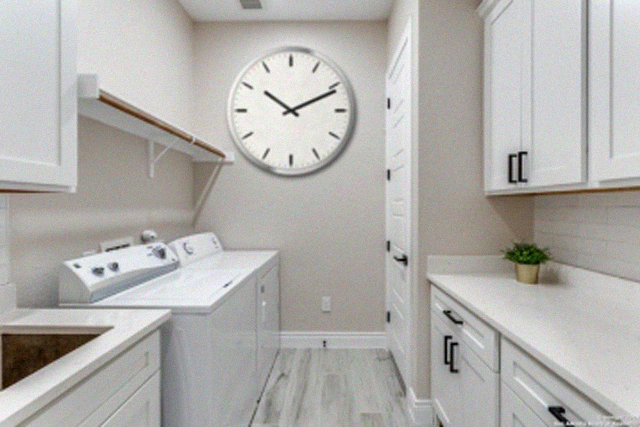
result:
10,11
